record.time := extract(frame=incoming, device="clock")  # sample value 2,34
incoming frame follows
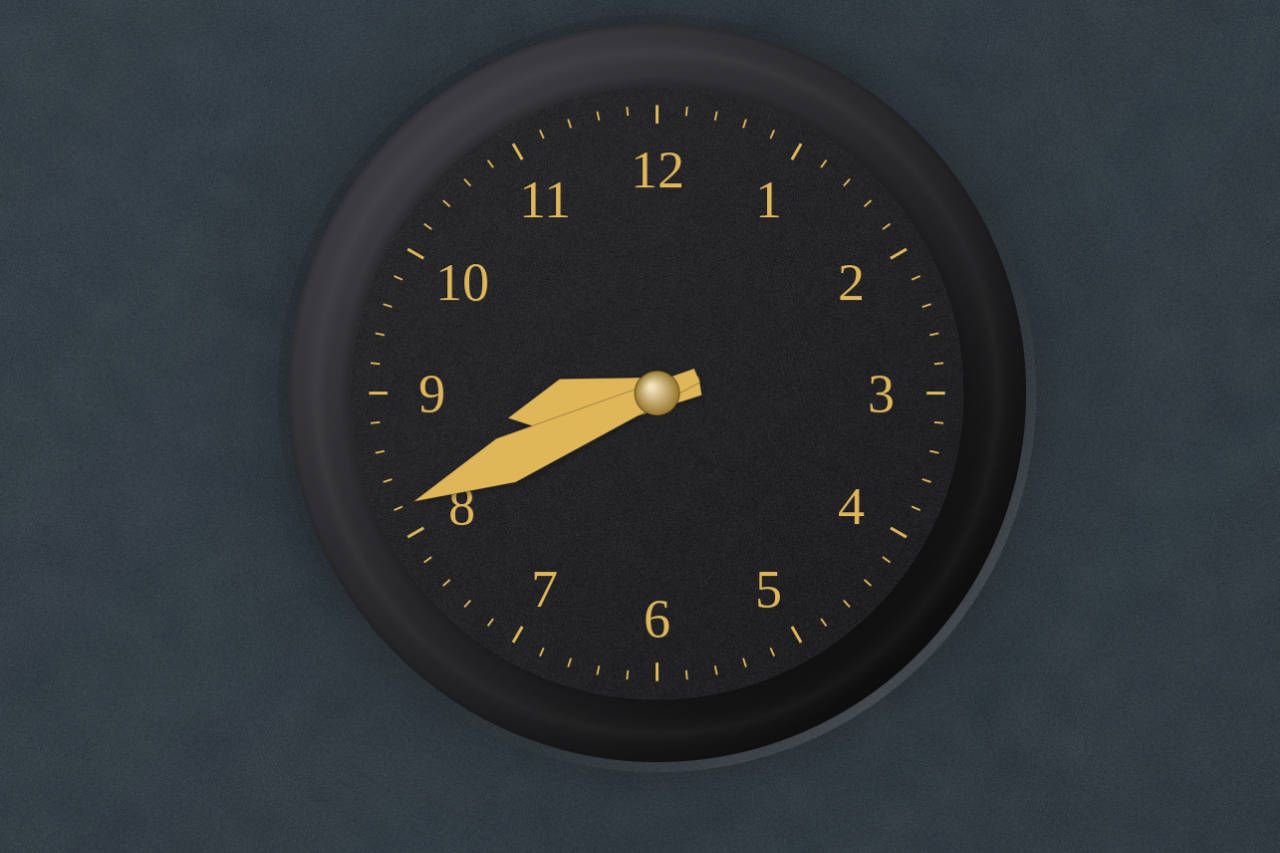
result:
8,41
